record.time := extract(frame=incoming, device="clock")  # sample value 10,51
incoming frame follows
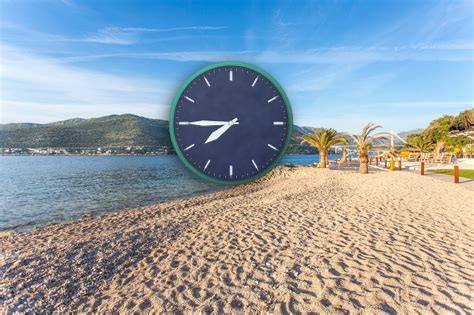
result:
7,45
